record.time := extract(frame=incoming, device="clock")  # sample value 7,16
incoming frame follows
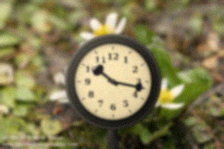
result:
10,17
